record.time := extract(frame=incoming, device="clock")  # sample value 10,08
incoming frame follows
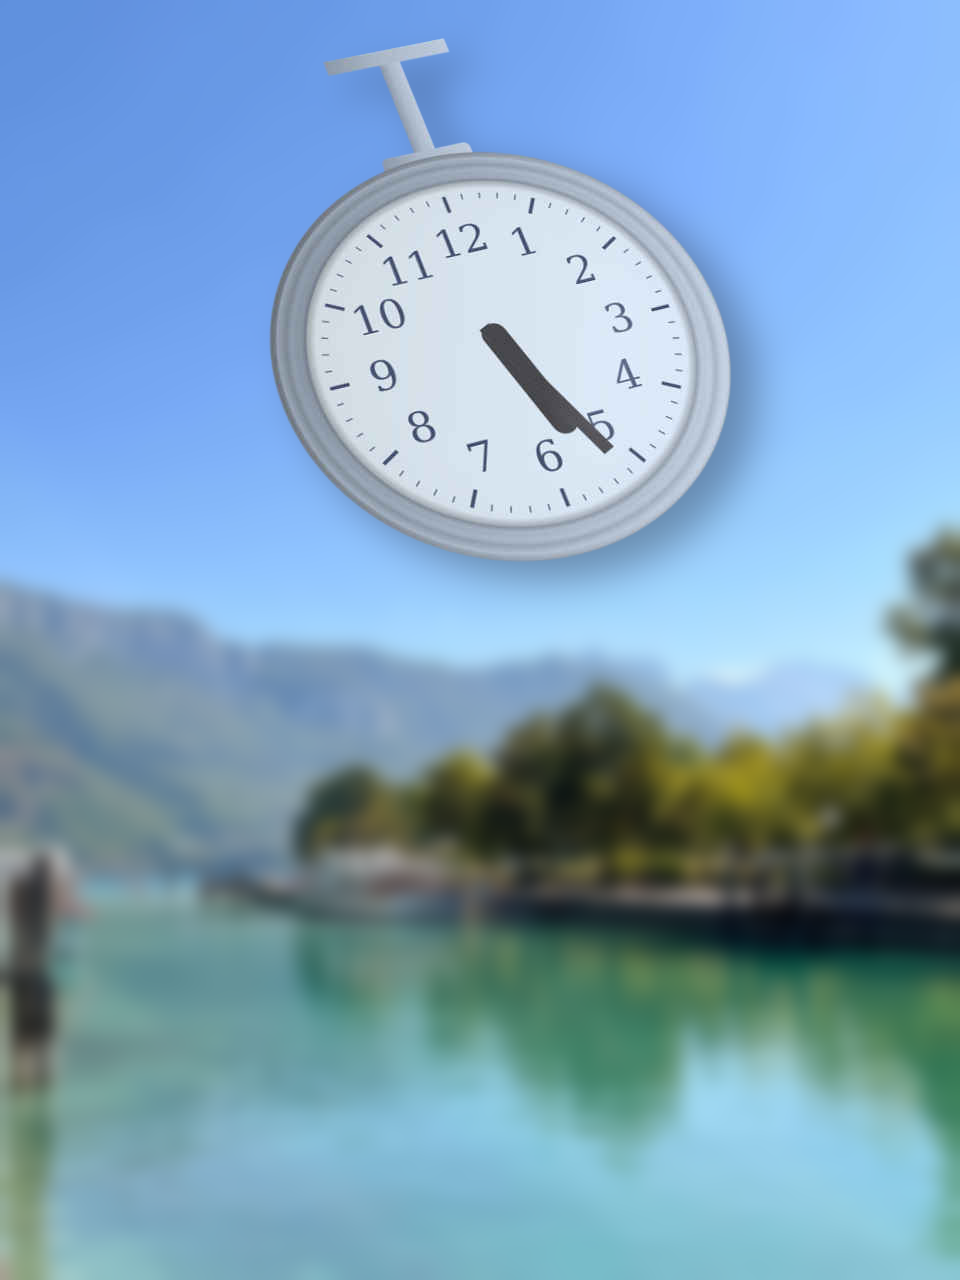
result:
5,26
